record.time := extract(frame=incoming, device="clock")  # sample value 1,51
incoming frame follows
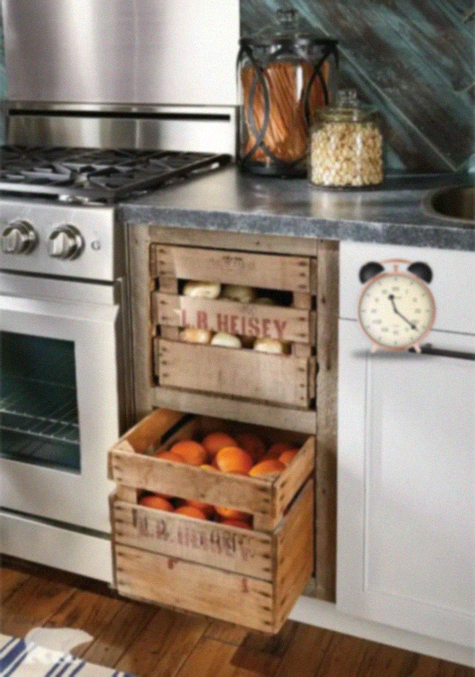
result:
11,22
